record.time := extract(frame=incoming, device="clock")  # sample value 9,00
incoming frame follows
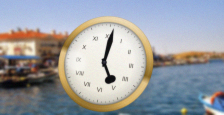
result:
5,01
